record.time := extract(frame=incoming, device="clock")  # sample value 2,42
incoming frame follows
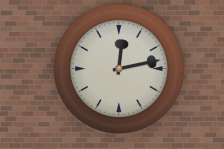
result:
12,13
